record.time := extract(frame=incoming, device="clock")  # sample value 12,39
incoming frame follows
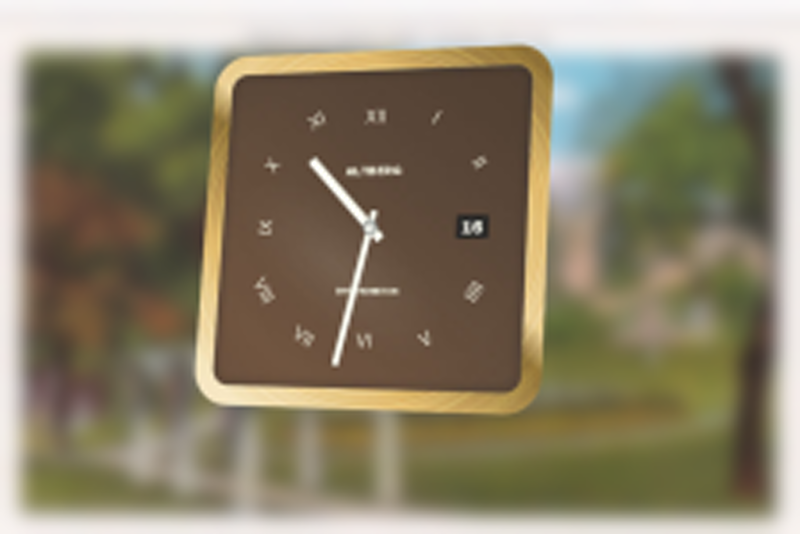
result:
10,32
